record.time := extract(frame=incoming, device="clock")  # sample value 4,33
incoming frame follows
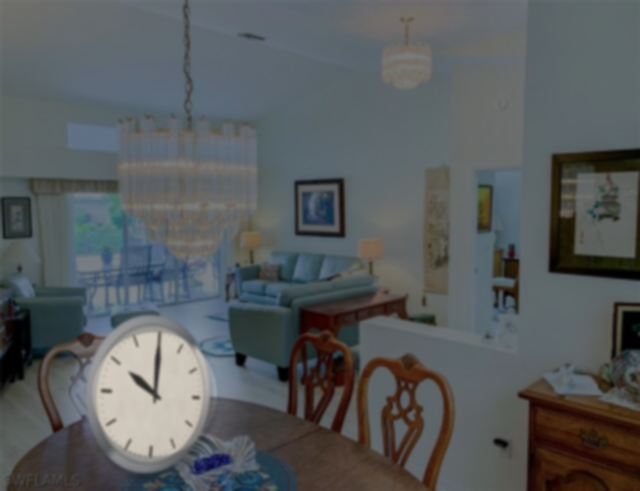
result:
10,00
